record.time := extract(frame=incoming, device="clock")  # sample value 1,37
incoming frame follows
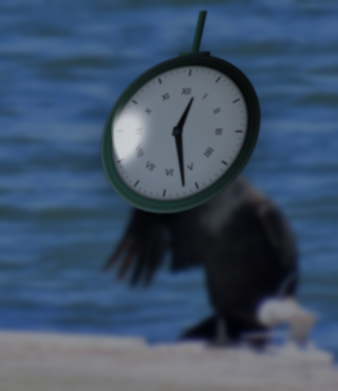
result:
12,27
